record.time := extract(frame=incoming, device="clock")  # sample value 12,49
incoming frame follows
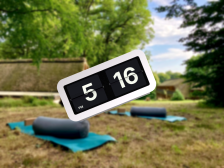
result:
5,16
